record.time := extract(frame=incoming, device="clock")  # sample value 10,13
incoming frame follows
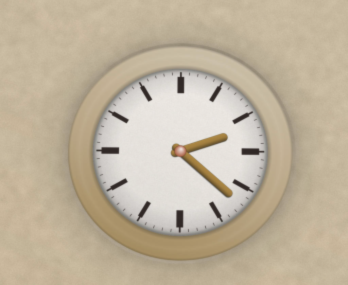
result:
2,22
